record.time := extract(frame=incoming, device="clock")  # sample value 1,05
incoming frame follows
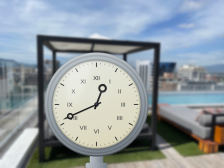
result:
12,41
